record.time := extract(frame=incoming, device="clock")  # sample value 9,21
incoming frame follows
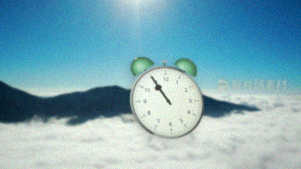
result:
10,55
